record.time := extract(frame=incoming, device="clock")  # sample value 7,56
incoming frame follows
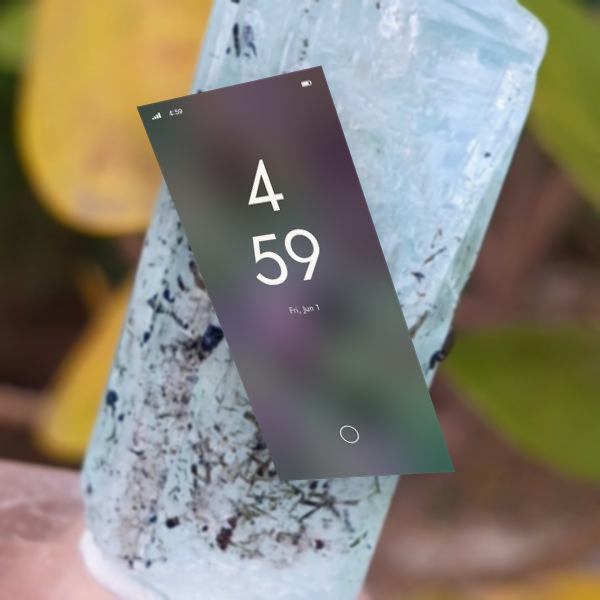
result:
4,59
